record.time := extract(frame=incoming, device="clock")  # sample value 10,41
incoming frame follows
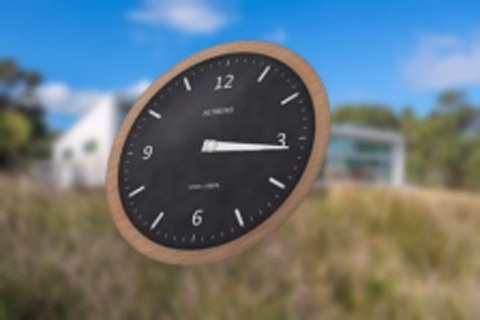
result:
3,16
